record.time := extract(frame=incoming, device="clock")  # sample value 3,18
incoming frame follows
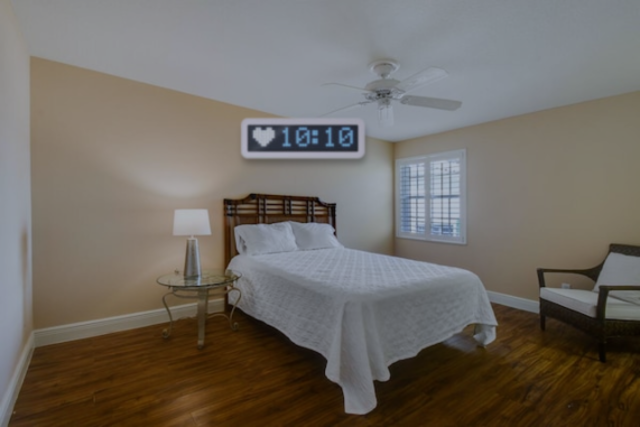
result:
10,10
